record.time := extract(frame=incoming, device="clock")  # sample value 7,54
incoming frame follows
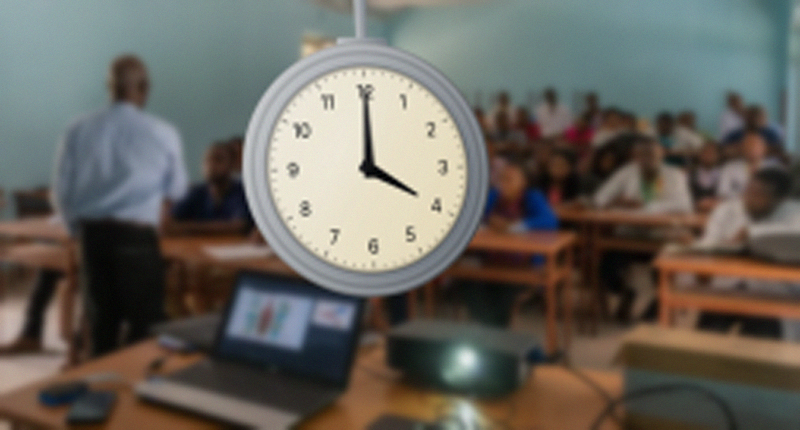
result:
4,00
